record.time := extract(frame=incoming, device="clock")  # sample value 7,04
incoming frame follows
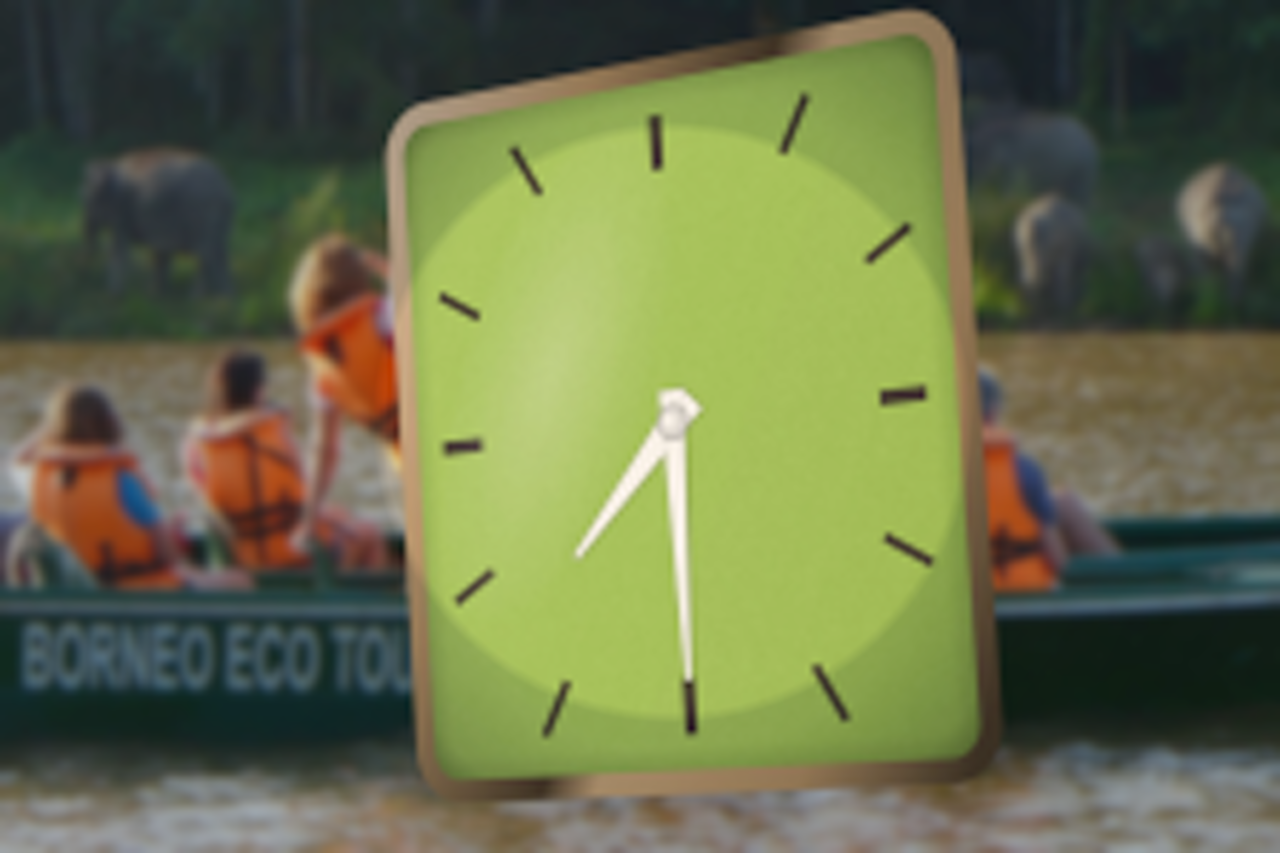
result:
7,30
